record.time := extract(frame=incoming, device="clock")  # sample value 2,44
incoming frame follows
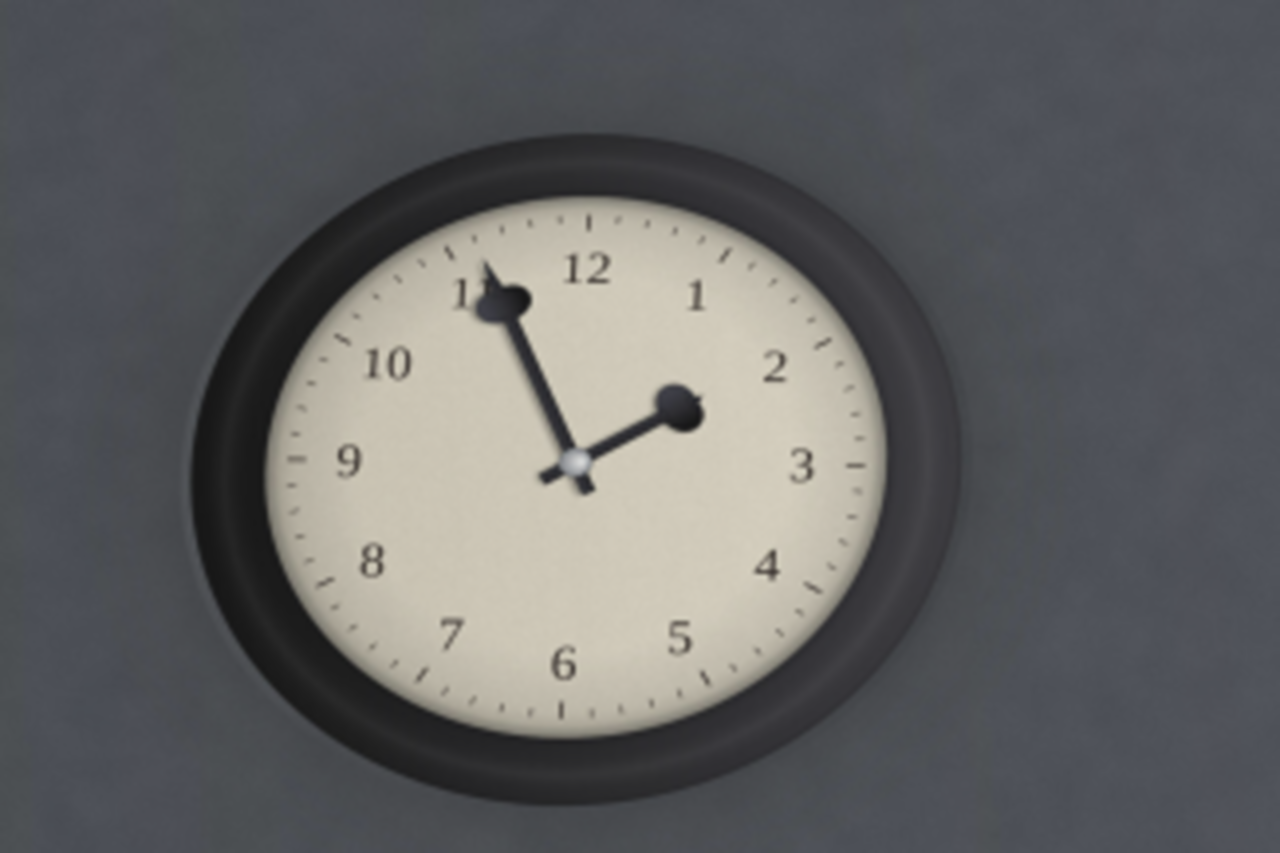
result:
1,56
